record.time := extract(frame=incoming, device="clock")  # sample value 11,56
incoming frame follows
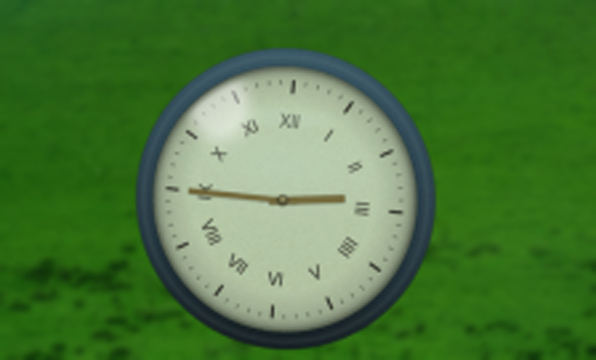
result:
2,45
